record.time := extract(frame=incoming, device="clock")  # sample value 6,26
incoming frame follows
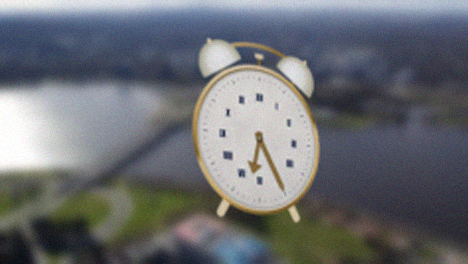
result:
6,25
